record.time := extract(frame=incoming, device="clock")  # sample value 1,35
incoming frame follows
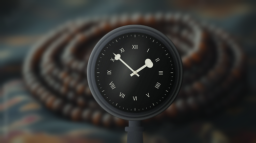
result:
1,52
